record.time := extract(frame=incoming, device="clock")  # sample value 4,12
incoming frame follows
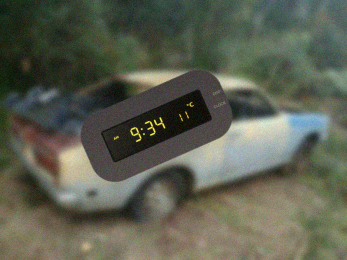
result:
9,34
